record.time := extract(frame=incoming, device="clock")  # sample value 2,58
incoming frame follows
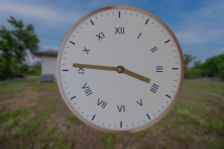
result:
3,46
